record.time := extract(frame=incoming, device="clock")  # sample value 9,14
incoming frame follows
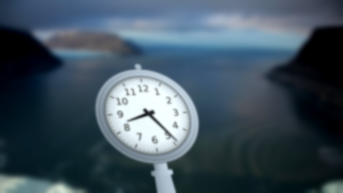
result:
8,24
